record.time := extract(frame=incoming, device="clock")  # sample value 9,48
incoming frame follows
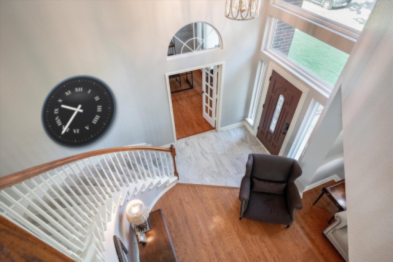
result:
9,35
